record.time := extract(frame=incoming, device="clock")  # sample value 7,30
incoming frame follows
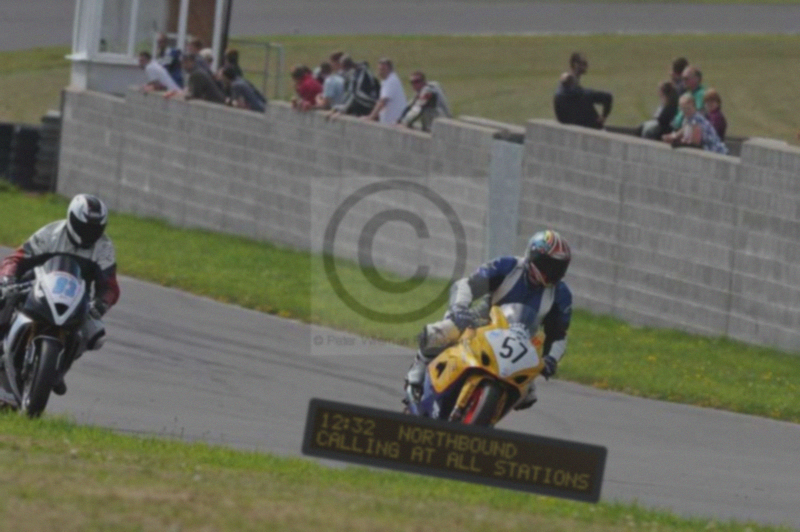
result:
12,32
